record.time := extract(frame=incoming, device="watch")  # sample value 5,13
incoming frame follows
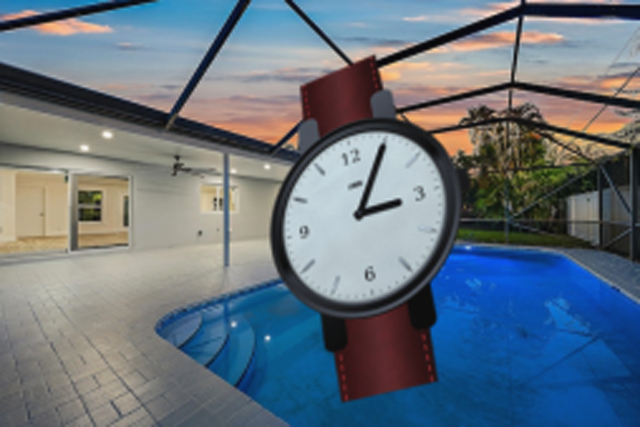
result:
3,05
